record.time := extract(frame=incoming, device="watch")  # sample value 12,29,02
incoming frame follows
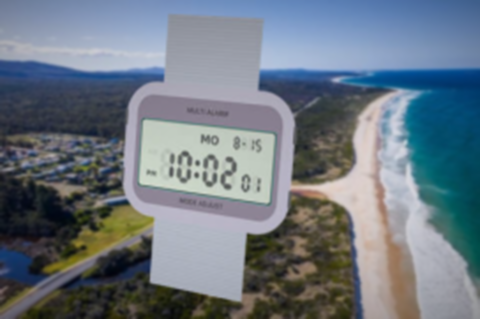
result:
10,02,01
